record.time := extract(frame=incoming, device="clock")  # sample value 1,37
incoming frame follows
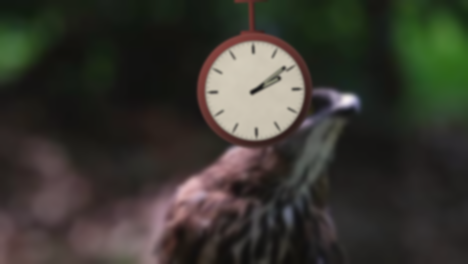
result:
2,09
